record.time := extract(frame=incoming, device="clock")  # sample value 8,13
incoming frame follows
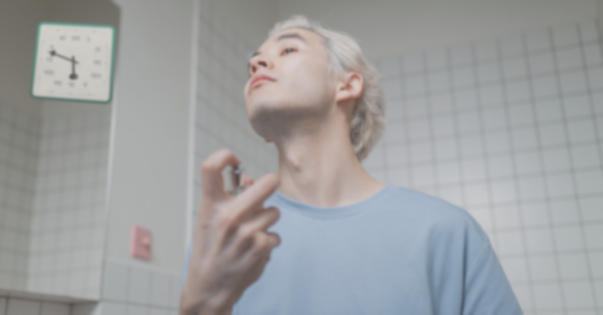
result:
5,48
